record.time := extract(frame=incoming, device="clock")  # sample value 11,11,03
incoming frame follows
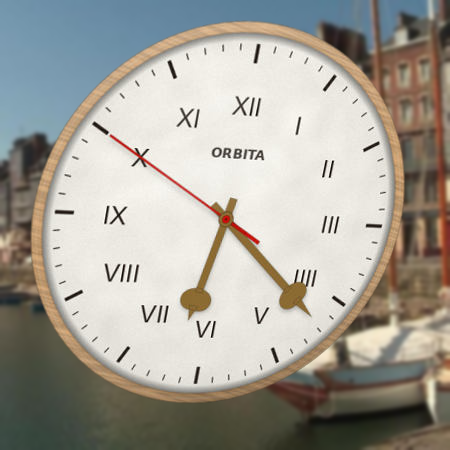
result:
6,21,50
